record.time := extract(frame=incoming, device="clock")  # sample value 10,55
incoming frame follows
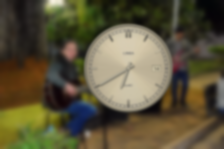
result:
6,40
